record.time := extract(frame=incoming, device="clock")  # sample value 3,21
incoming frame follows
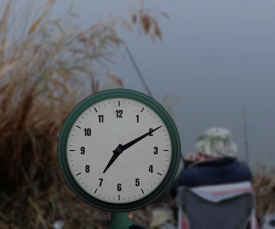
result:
7,10
